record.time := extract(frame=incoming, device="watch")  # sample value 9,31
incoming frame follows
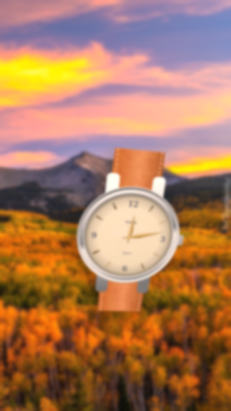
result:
12,13
